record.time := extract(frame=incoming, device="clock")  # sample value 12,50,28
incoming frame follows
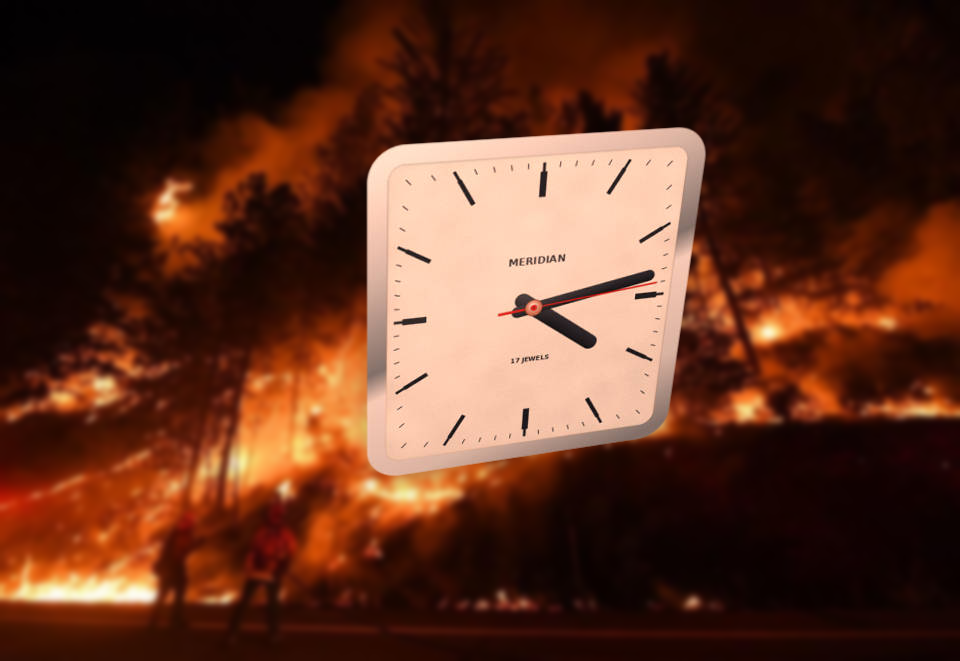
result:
4,13,14
